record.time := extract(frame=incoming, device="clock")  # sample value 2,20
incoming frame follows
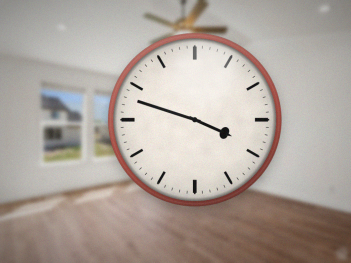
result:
3,48
